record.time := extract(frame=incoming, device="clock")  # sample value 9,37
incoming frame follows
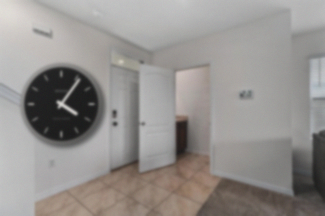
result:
4,06
